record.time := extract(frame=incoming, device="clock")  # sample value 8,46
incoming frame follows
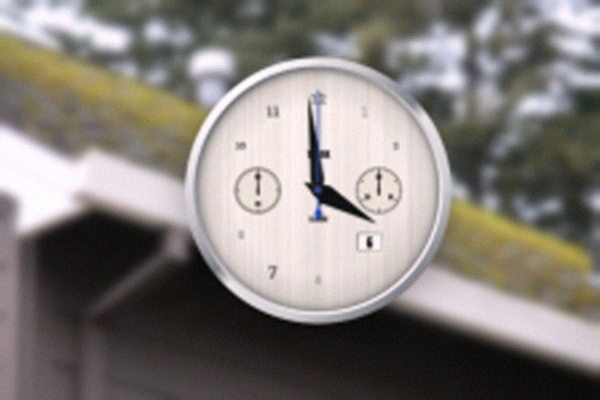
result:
3,59
